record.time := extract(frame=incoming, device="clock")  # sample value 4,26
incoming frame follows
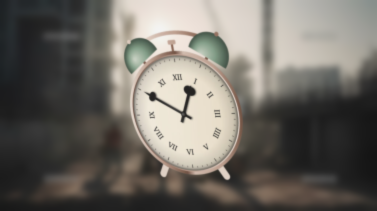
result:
12,50
